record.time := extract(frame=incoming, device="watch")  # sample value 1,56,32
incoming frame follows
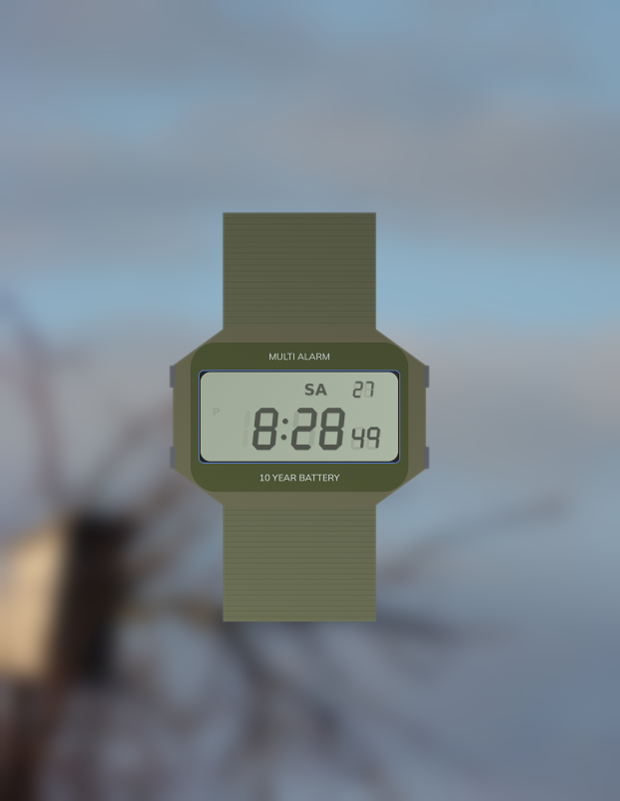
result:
8,28,49
